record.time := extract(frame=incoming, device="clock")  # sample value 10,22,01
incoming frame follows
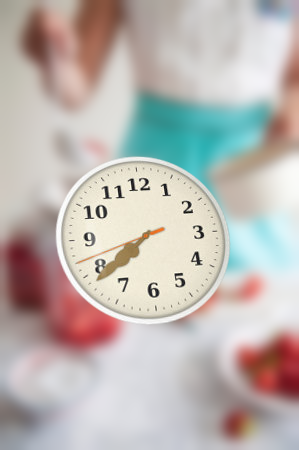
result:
7,38,42
